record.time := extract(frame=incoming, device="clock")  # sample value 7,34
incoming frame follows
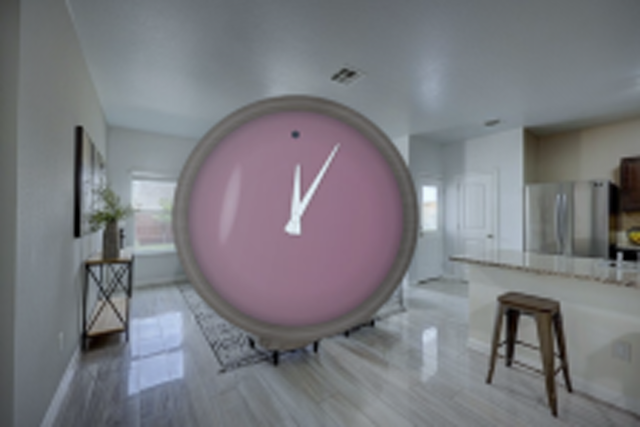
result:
12,05
